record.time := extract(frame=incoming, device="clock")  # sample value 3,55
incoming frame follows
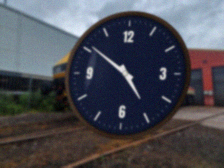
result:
4,51
